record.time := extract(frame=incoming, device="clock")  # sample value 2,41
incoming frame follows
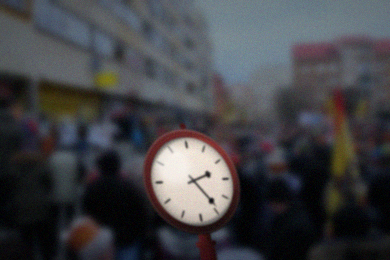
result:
2,24
